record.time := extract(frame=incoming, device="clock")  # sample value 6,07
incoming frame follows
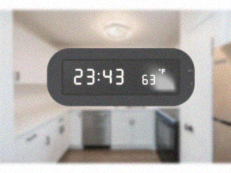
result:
23,43
